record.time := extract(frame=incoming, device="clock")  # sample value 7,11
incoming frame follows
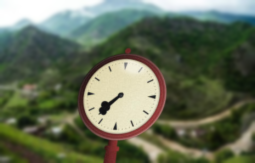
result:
7,37
